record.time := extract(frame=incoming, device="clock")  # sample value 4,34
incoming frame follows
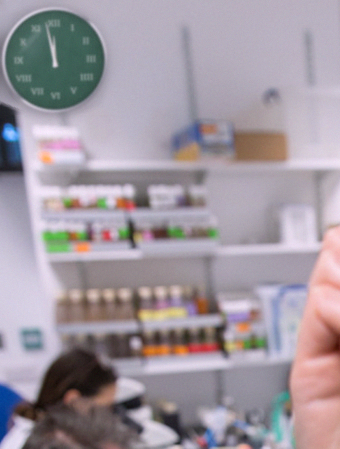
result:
11,58
